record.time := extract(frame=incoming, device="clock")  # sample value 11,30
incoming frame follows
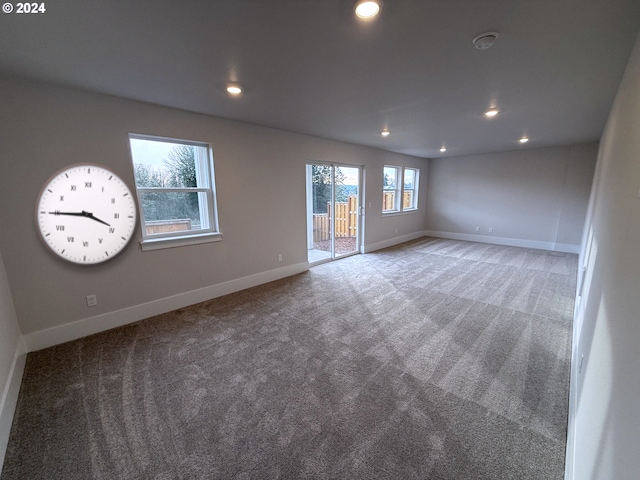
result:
3,45
